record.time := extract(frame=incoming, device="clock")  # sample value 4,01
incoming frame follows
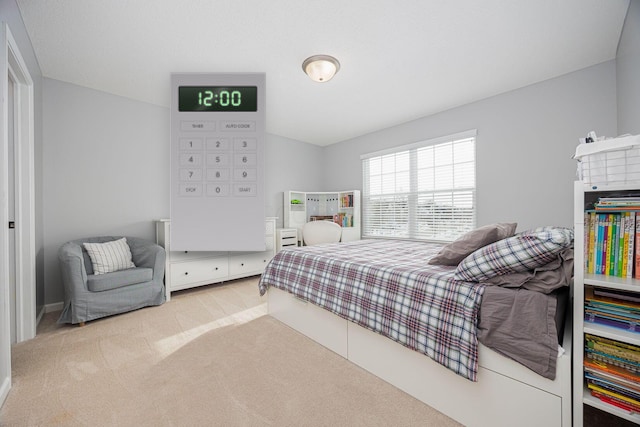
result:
12,00
